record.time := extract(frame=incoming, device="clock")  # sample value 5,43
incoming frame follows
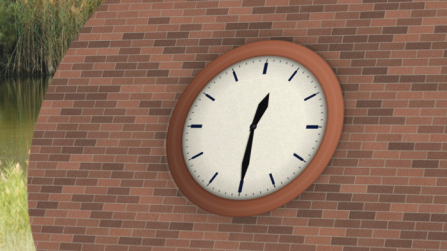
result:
12,30
